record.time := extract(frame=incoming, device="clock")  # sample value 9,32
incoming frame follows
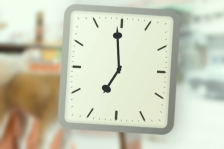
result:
6,59
